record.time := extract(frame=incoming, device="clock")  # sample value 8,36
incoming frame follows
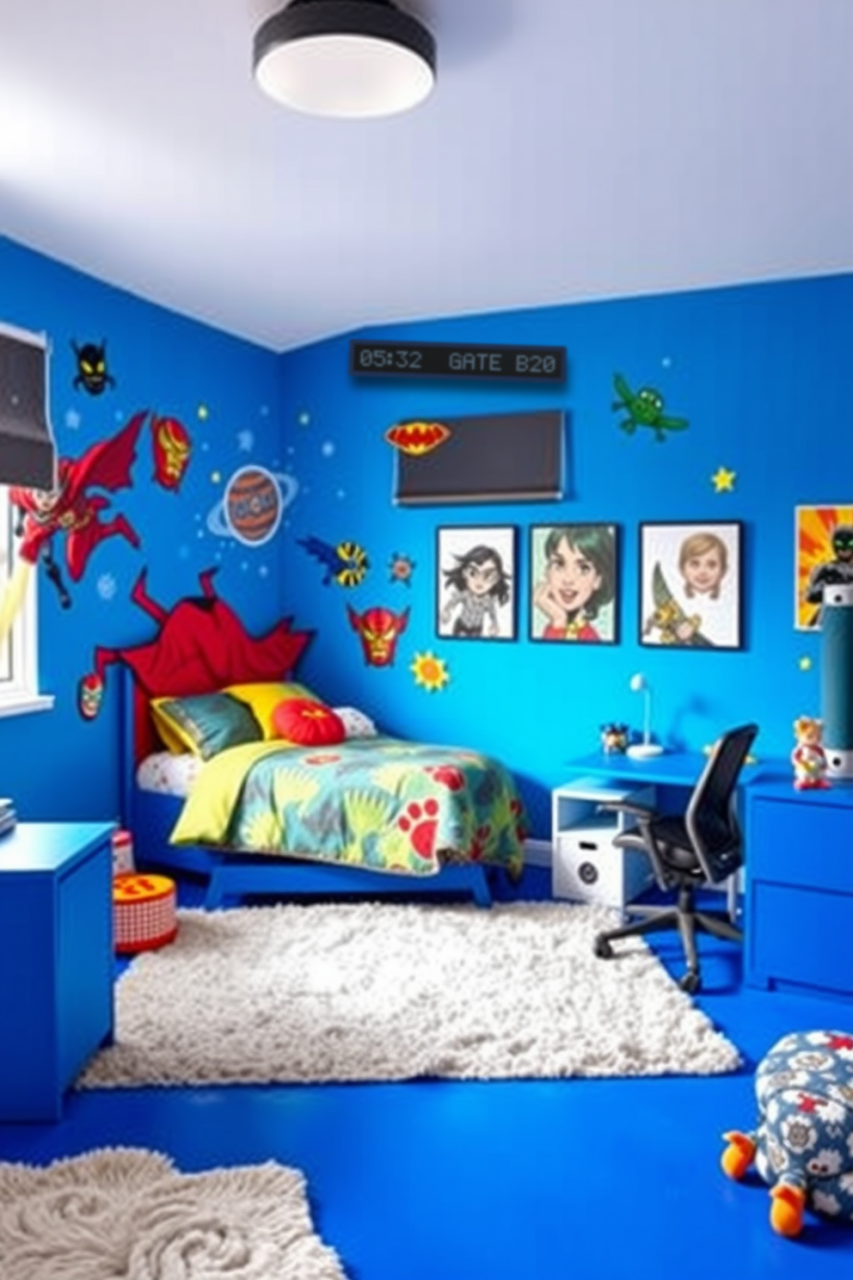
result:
5,32
